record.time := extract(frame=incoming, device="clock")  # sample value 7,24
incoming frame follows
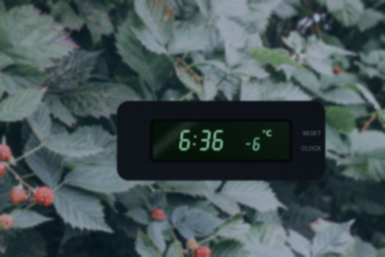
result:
6,36
